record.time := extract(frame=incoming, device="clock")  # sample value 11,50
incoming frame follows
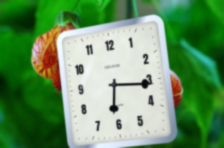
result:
6,16
